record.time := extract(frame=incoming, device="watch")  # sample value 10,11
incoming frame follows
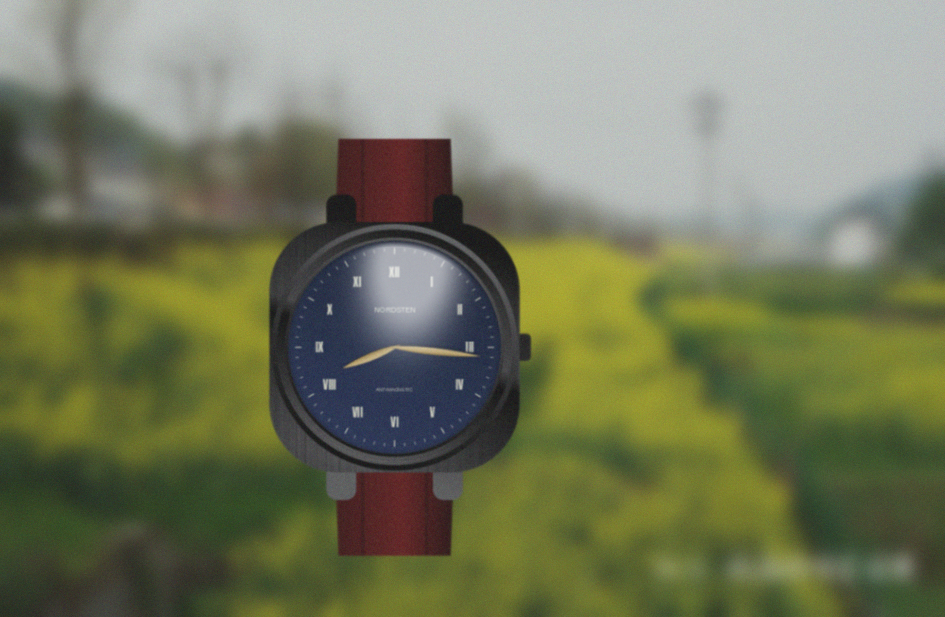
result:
8,16
